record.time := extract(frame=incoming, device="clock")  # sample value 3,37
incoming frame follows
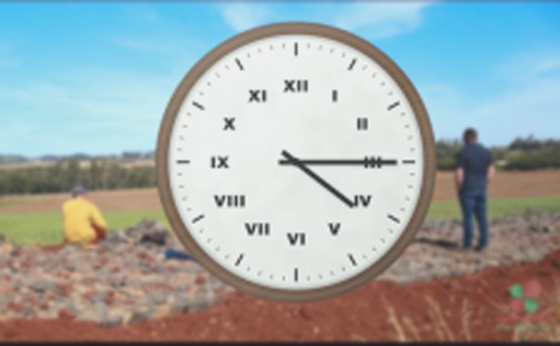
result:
4,15
